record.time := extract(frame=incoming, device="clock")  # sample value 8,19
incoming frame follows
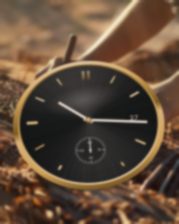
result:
10,16
